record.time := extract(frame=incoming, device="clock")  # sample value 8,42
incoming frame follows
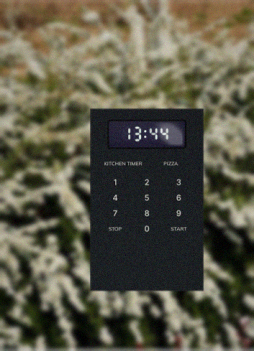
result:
13,44
